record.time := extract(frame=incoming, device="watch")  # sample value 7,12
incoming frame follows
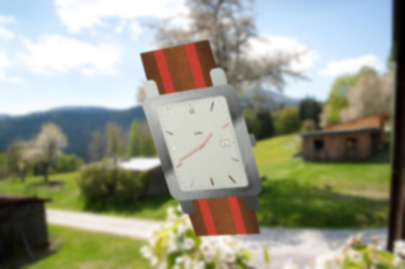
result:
1,41
